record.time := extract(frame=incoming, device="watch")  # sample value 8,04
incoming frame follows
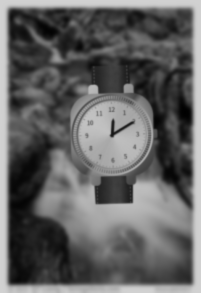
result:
12,10
